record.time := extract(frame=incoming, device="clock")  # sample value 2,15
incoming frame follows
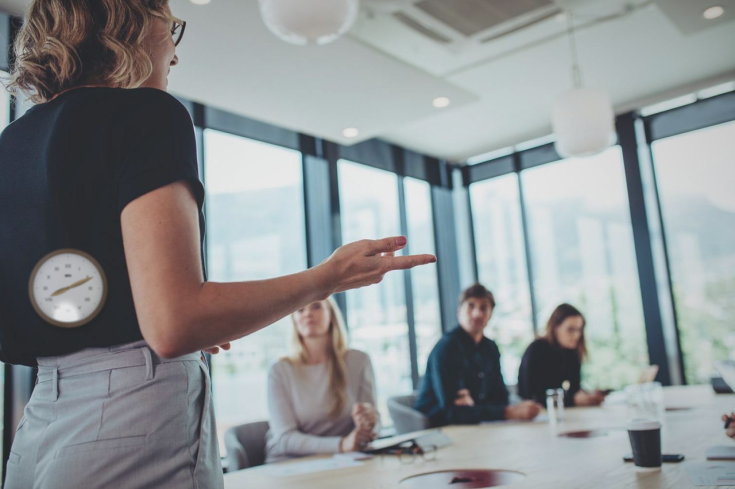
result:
8,11
